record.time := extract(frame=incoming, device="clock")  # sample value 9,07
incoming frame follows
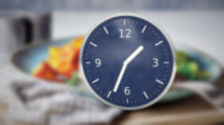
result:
1,34
